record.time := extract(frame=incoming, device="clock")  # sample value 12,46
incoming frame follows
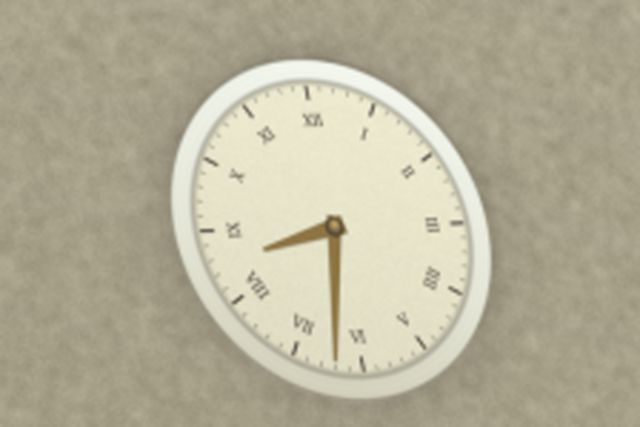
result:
8,32
